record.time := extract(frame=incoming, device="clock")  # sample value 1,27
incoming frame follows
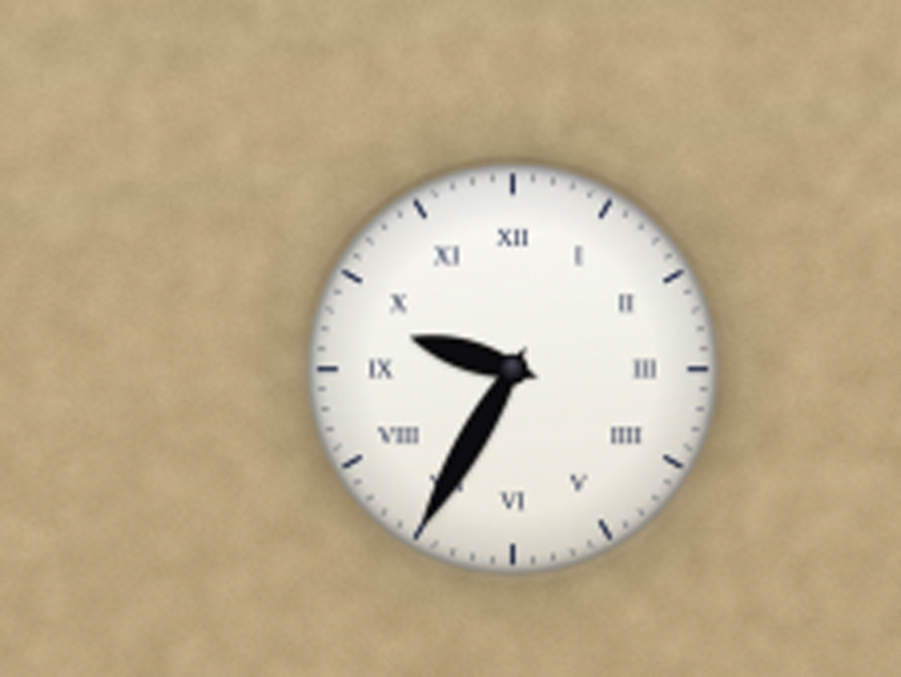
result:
9,35
